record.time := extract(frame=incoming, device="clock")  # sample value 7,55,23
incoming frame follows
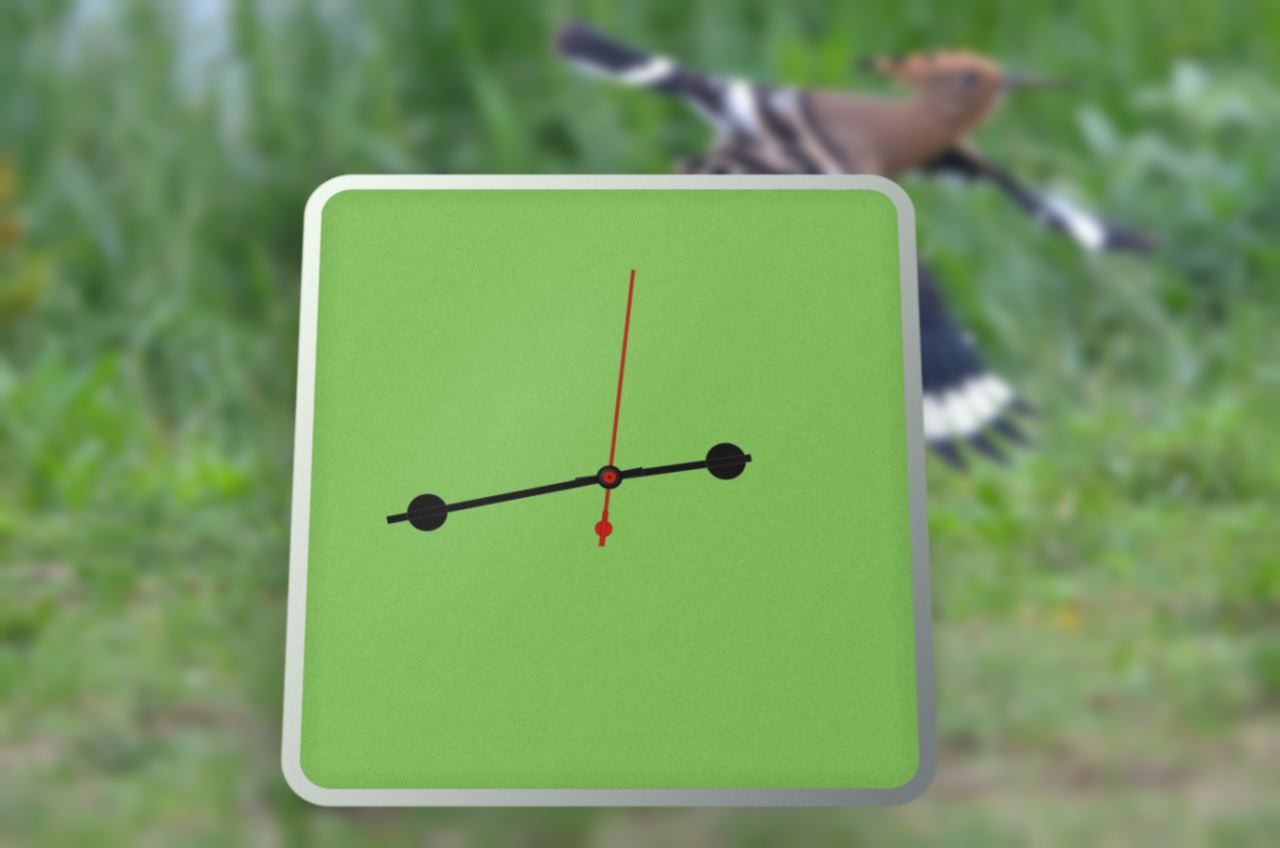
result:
2,43,01
